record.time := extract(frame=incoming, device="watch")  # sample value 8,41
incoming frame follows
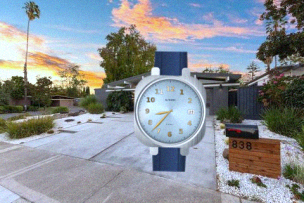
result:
8,37
